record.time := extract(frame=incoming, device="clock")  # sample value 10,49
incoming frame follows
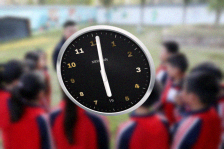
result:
6,01
